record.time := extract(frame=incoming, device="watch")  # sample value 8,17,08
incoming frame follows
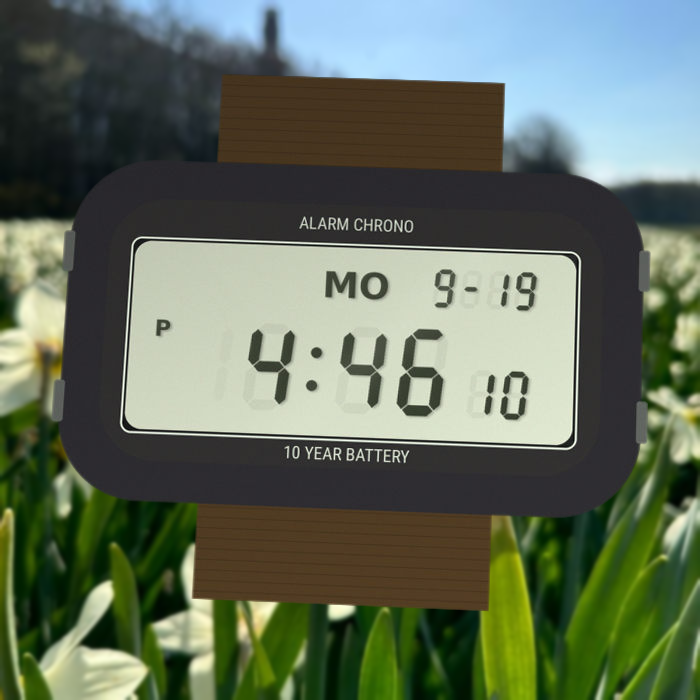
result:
4,46,10
